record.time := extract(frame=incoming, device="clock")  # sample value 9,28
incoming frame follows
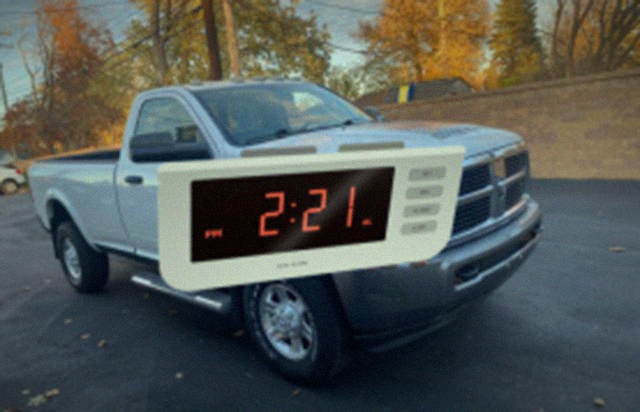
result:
2,21
